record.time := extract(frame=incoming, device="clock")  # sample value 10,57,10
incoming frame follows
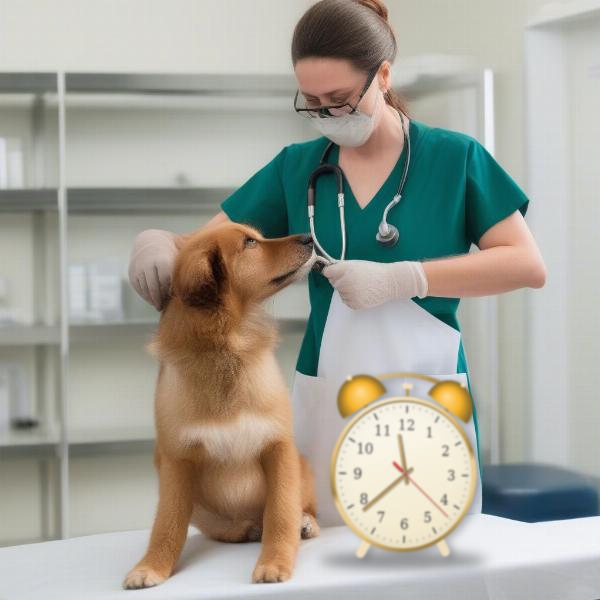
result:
11,38,22
